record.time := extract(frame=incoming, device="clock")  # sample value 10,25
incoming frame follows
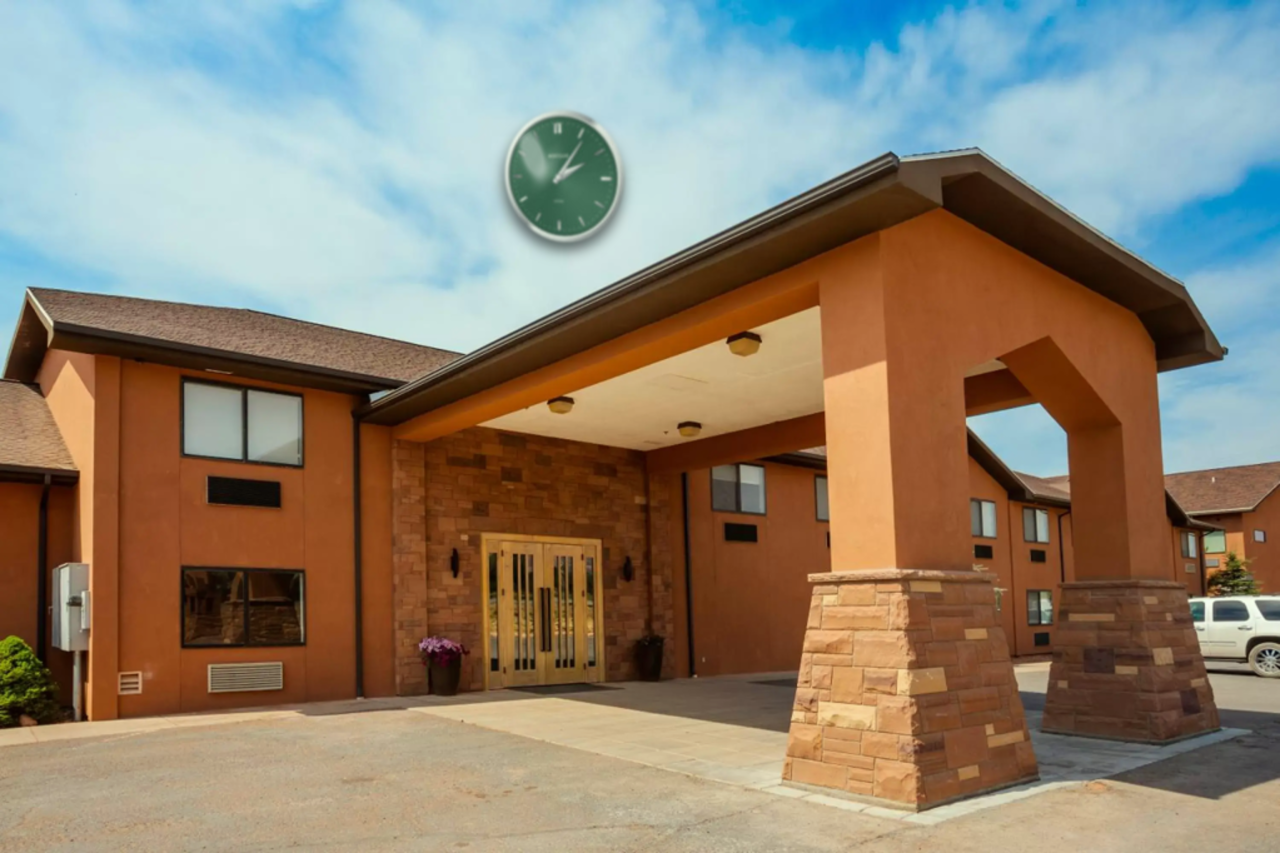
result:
2,06
